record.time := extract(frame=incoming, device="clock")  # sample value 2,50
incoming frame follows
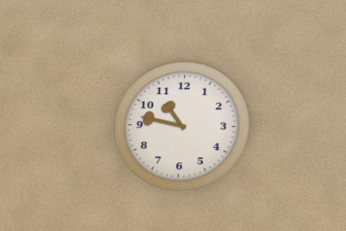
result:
10,47
